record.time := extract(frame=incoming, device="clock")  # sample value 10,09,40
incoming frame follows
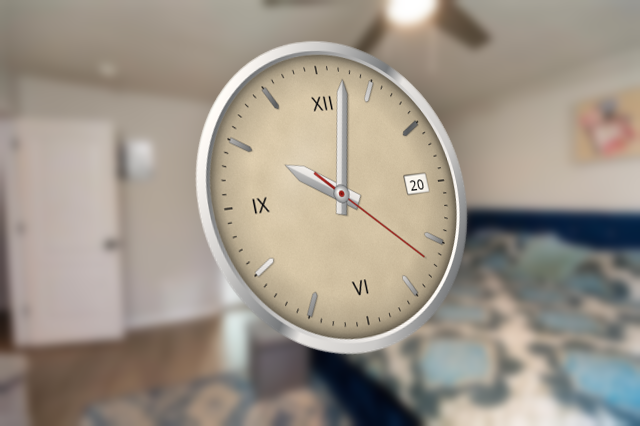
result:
10,02,22
